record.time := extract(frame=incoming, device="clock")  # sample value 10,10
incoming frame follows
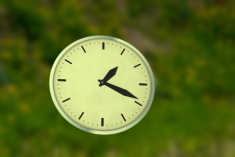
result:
1,19
